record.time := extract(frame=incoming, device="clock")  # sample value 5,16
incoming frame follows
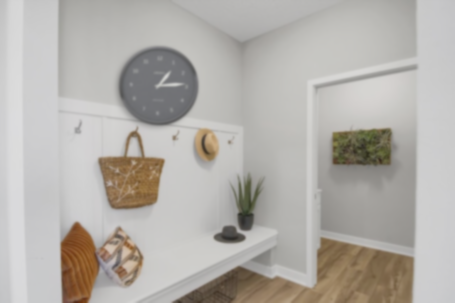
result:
1,14
